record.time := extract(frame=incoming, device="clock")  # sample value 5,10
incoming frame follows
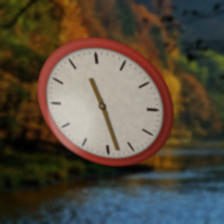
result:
11,28
